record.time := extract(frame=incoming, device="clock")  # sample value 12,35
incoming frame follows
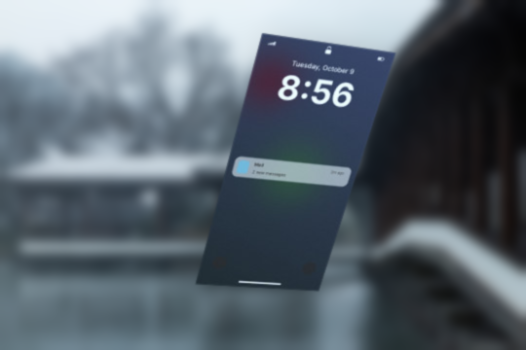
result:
8,56
